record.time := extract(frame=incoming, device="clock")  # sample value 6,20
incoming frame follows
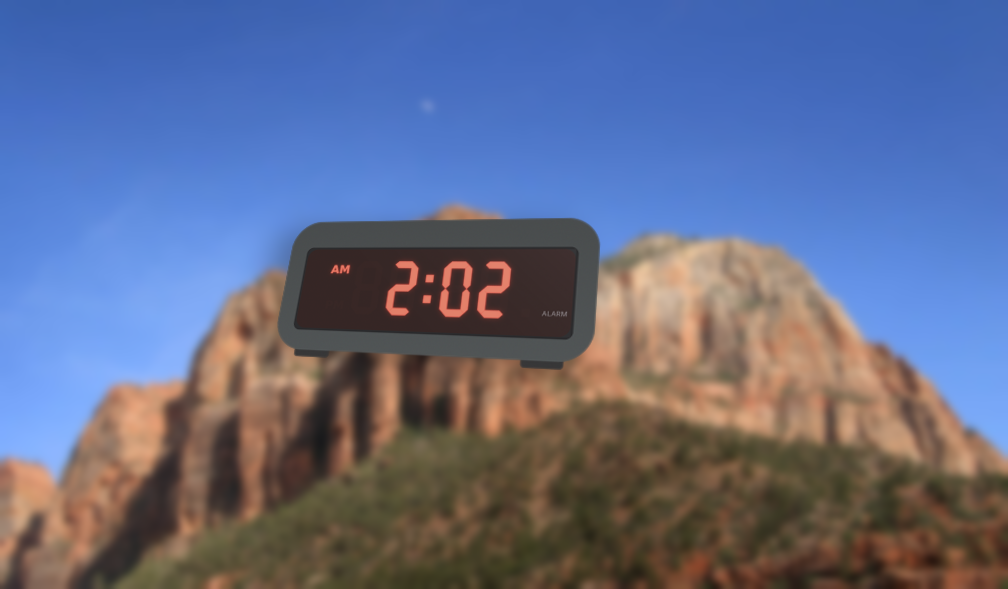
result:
2,02
